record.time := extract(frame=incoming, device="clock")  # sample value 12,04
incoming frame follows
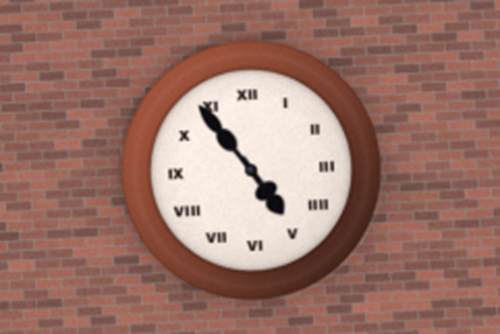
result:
4,54
